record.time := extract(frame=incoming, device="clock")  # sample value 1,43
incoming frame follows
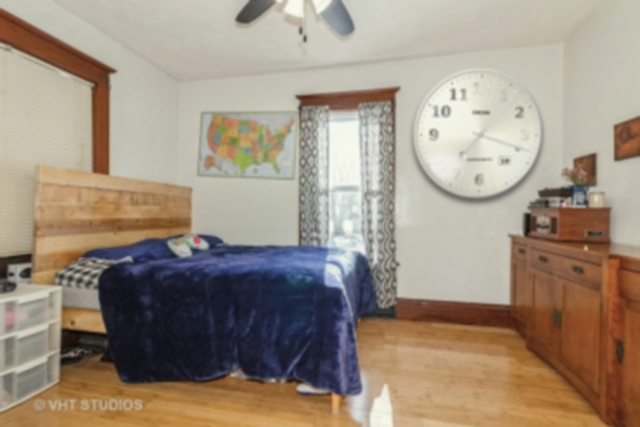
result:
7,18
